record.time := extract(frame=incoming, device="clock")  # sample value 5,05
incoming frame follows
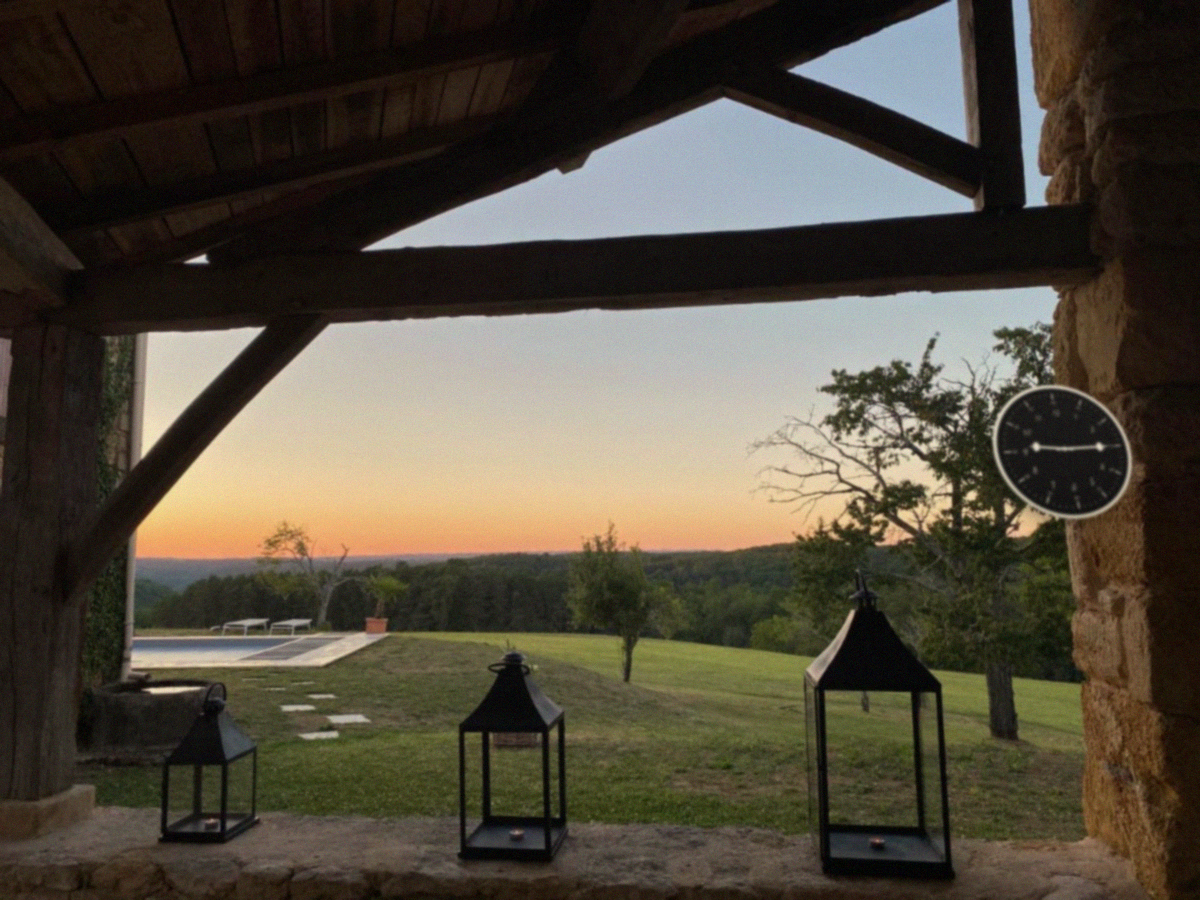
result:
9,15
